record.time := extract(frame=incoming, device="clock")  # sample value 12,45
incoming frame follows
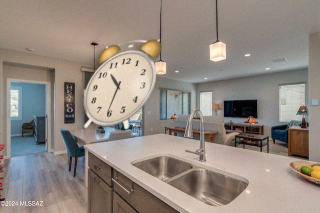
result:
10,31
